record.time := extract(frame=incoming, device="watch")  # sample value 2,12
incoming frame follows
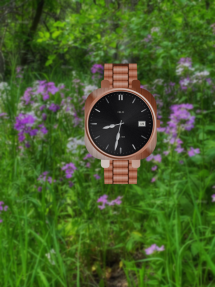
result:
8,32
